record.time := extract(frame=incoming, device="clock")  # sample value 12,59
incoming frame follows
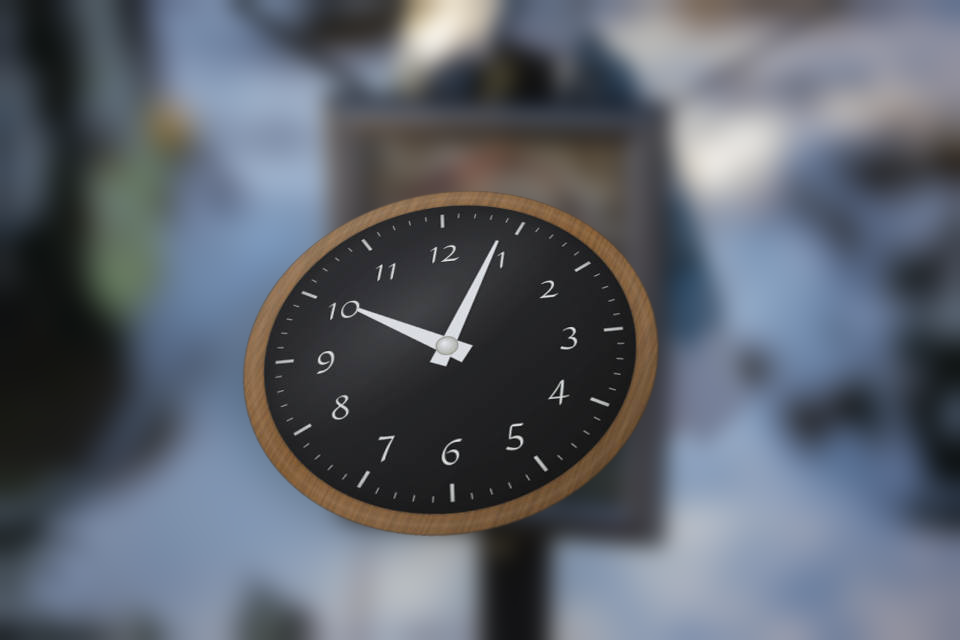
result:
10,04
